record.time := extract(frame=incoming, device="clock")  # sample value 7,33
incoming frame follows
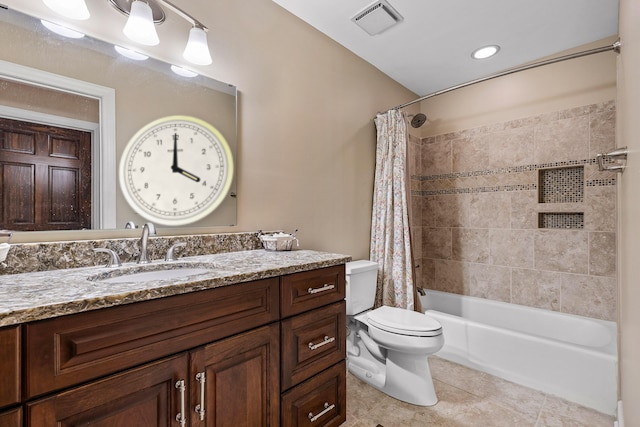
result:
4,00
